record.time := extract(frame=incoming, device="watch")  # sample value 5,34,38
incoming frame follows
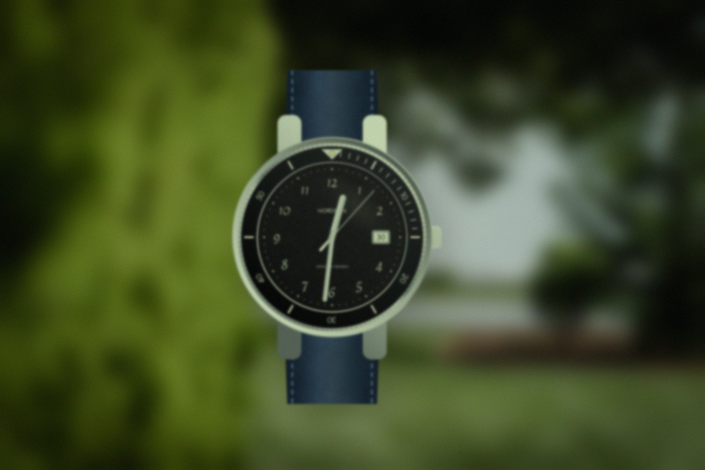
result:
12,31,07
